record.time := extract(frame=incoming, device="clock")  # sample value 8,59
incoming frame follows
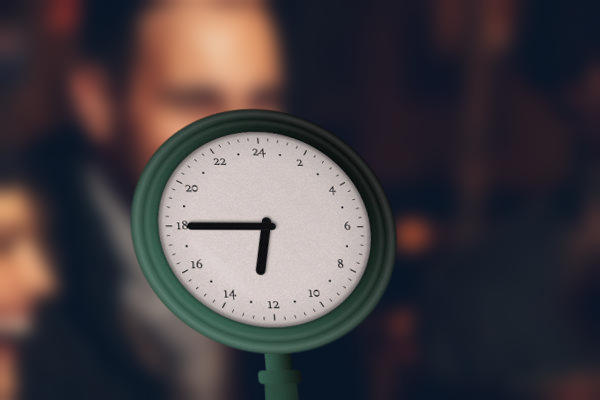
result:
12,45
